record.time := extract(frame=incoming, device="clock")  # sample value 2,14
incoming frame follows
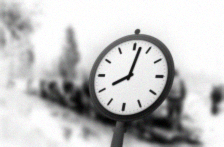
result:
8,02
